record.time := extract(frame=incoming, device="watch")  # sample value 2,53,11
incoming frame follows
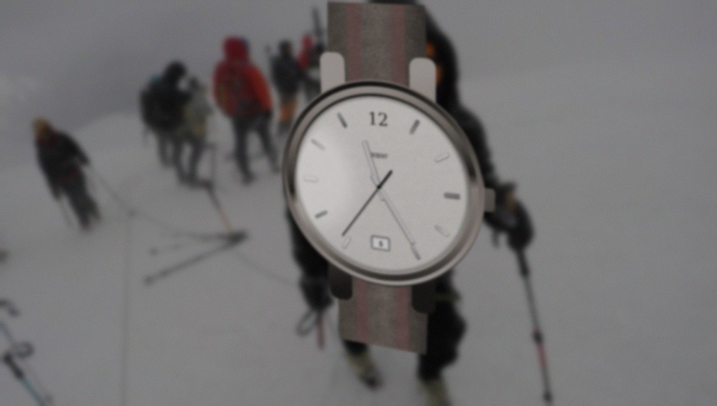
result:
11,24,36
